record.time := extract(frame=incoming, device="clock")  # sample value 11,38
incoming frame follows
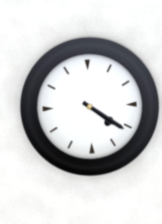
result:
4,21
